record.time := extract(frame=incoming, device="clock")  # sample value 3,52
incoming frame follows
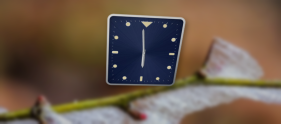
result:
5,59
